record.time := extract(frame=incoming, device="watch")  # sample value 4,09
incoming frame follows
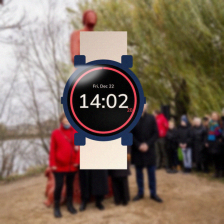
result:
14,02
